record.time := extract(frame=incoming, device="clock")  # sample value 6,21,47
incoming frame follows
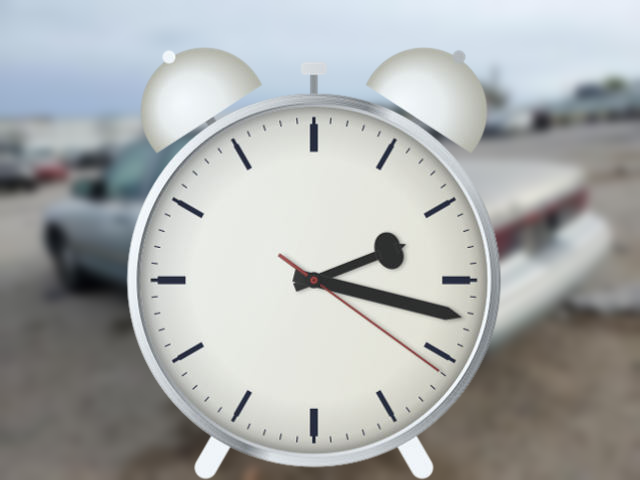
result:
2,17,21
